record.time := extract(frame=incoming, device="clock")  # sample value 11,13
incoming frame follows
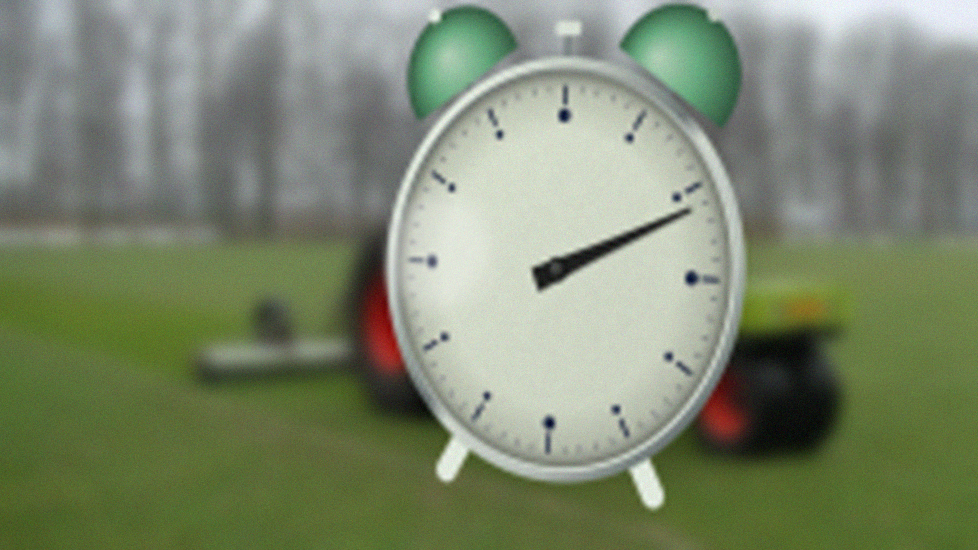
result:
2,11
